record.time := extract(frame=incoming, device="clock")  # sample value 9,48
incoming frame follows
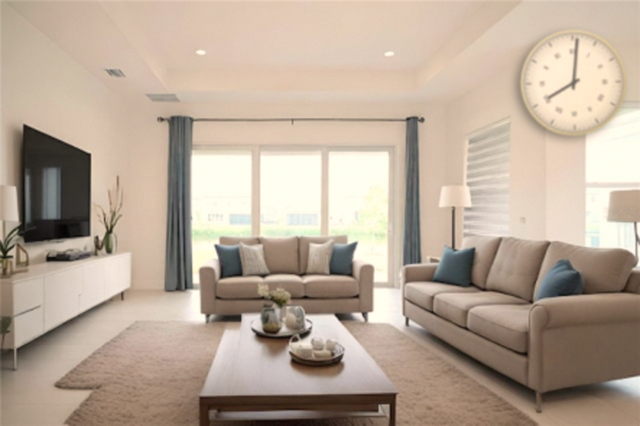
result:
8,01
